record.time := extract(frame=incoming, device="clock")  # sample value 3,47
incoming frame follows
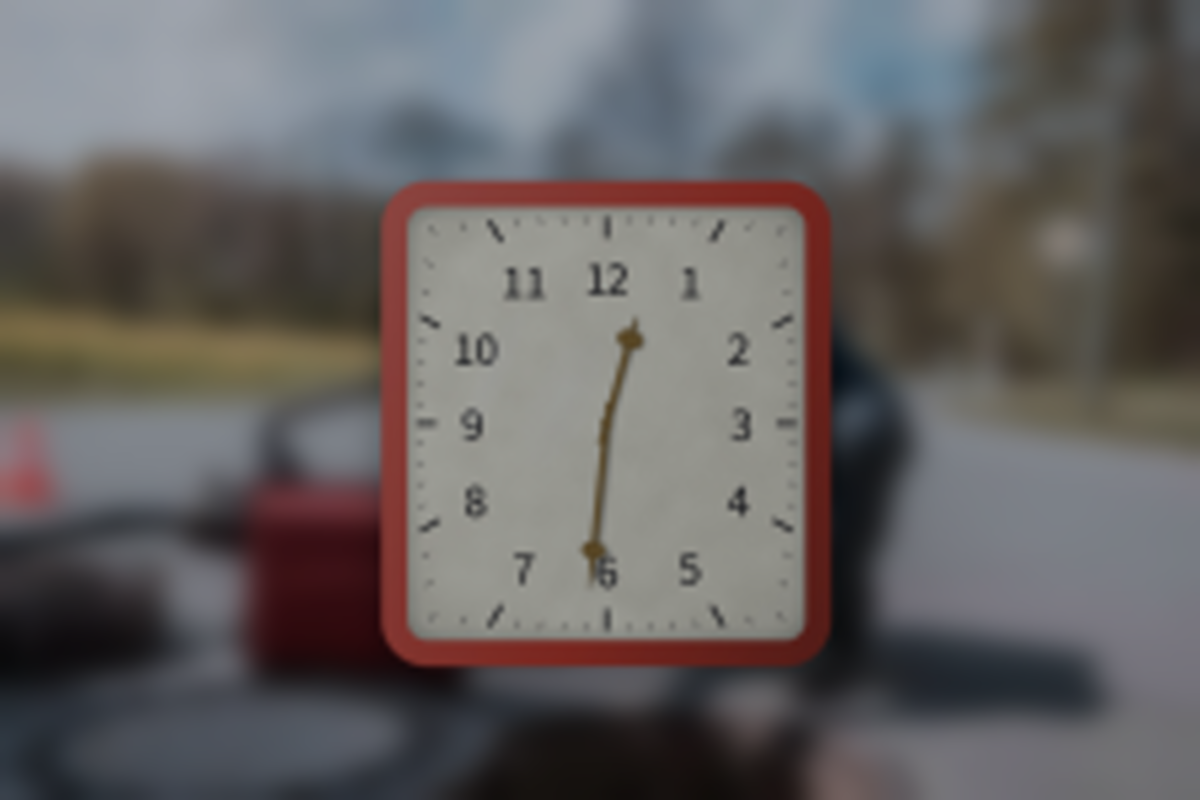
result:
12,31
